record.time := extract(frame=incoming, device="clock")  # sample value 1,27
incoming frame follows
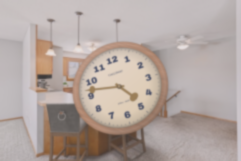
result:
4,47
